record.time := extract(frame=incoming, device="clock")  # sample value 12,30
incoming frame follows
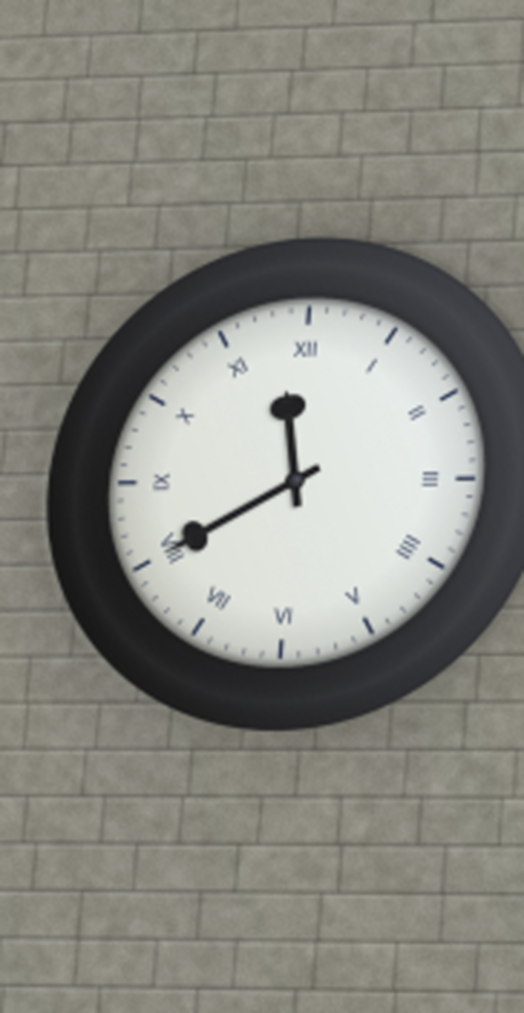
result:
11,40
